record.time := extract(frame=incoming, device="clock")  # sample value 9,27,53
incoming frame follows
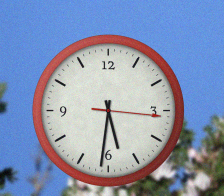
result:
5,31,16
